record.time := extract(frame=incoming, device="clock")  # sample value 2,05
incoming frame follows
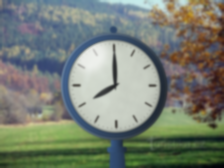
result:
8,00
